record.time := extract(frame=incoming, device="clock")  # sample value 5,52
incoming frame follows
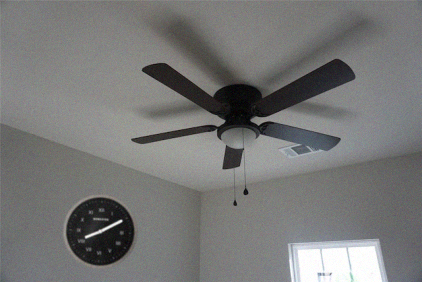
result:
8,10
